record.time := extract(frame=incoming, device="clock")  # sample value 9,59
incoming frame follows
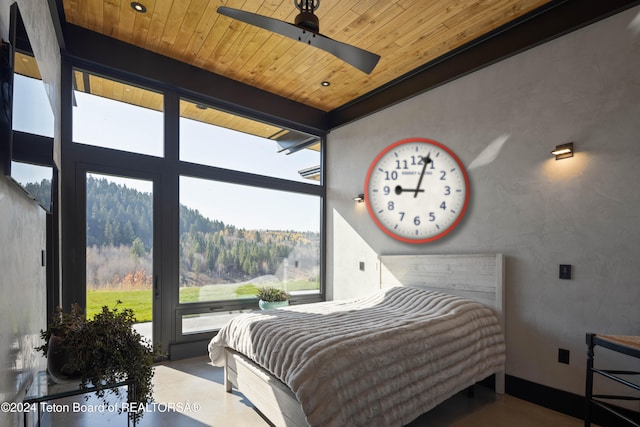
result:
9,03
